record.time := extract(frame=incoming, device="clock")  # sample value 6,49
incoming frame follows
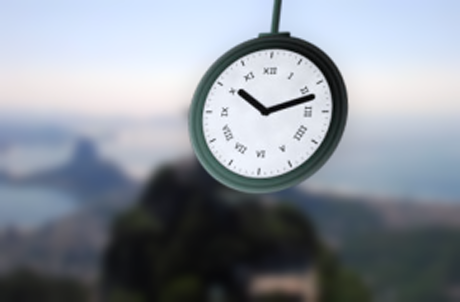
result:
10,12
